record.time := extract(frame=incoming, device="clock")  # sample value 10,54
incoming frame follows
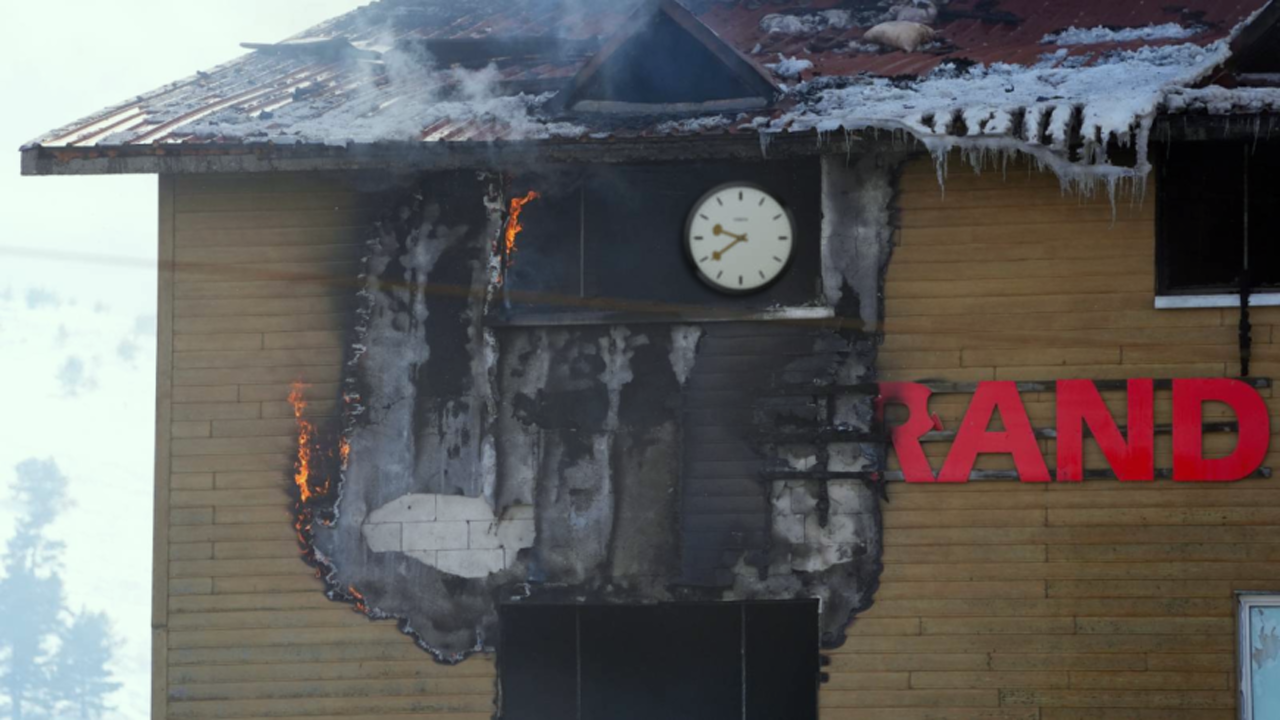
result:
9,39
